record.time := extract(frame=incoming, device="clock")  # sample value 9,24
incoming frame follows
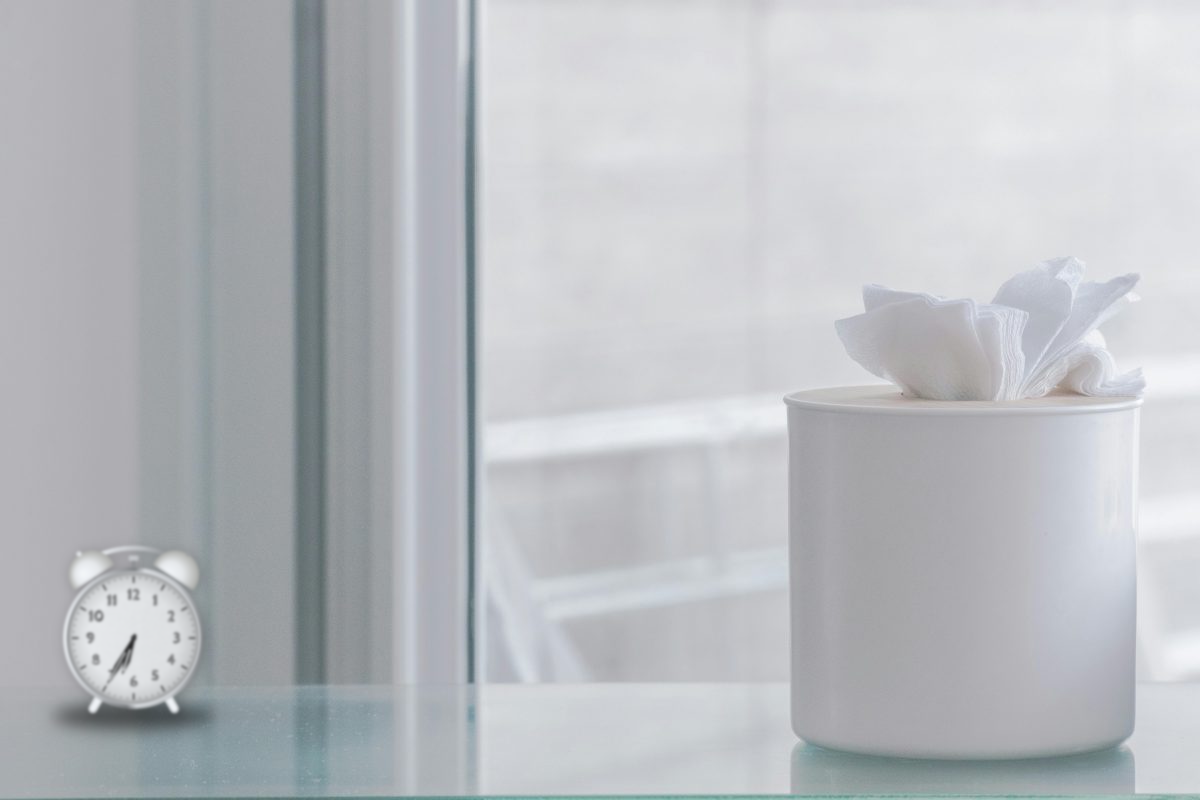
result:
6,35
